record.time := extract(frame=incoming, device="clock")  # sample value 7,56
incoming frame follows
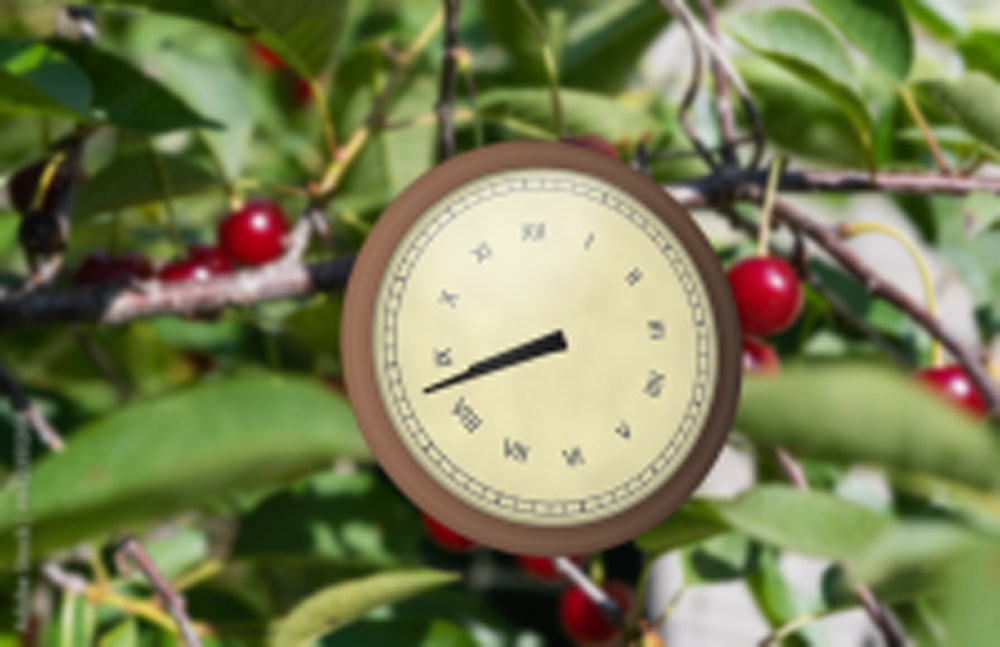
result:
8,43
